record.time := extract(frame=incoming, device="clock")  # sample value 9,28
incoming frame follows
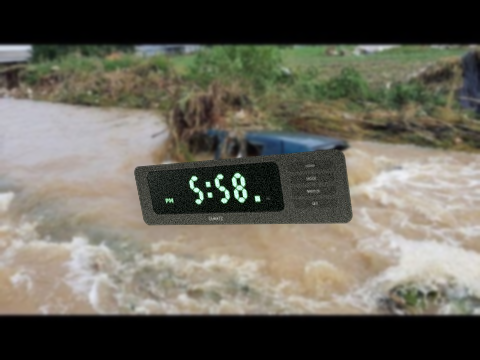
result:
5,58
